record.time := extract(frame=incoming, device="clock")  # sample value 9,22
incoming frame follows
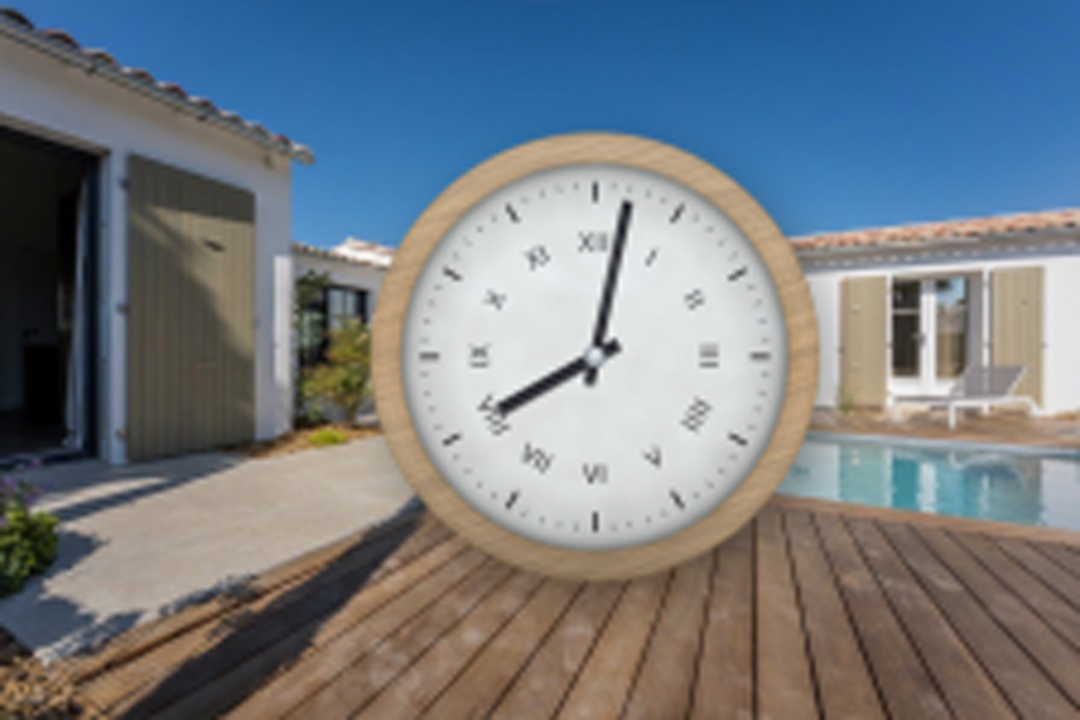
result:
8,02
